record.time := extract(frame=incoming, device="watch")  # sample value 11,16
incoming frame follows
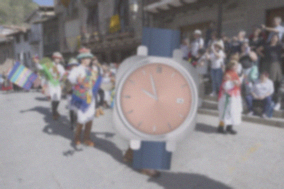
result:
9,57
